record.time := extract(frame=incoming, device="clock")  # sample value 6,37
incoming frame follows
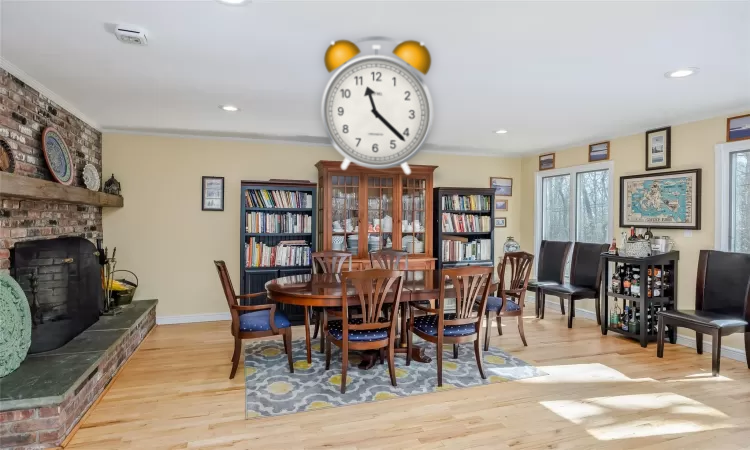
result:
11,22
